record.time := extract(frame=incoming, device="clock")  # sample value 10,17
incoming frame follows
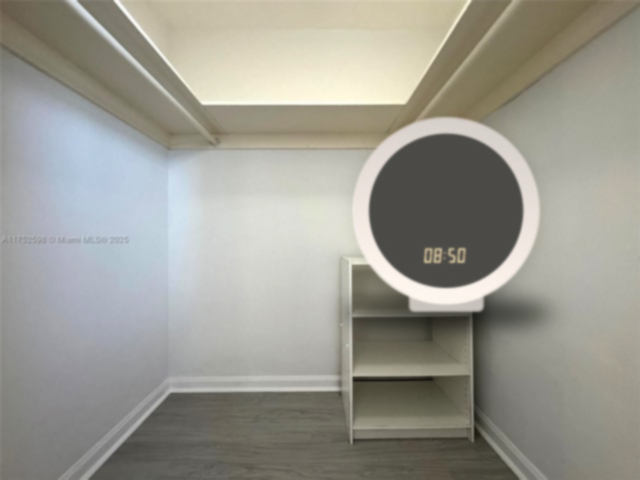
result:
8,50
